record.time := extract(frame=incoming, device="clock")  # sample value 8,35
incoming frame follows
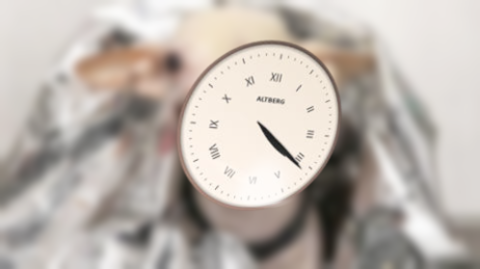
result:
4,21
